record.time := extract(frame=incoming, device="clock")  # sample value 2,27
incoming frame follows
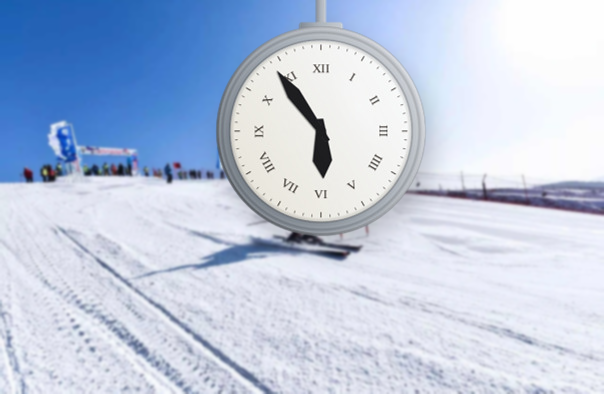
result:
5,54
